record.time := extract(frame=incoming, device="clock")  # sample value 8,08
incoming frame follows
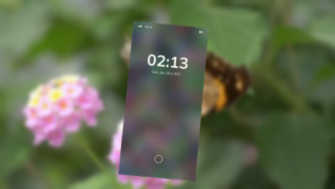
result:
2,13
